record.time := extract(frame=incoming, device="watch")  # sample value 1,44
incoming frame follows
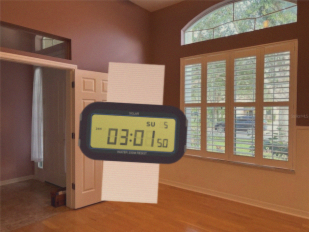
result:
3,01
